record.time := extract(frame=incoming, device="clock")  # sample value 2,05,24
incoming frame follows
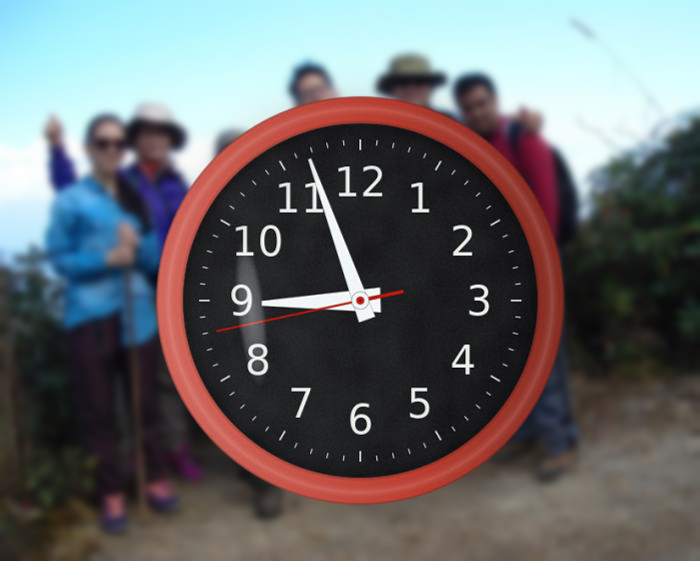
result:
8,56,43
